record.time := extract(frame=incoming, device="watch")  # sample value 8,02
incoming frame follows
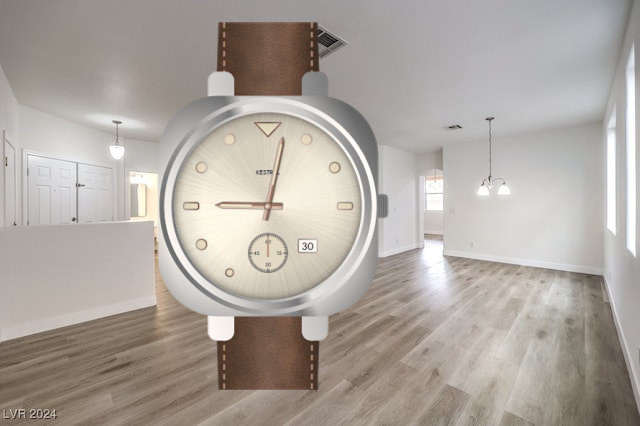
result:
9,02
